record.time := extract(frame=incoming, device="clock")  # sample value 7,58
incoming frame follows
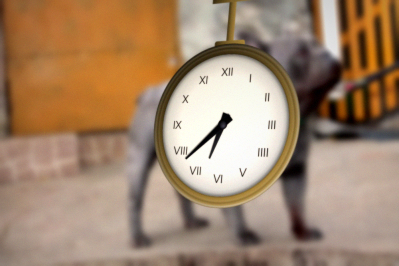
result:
6,38
